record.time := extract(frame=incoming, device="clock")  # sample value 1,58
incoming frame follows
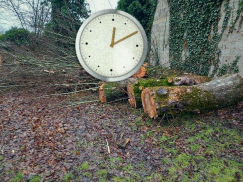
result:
12,10
